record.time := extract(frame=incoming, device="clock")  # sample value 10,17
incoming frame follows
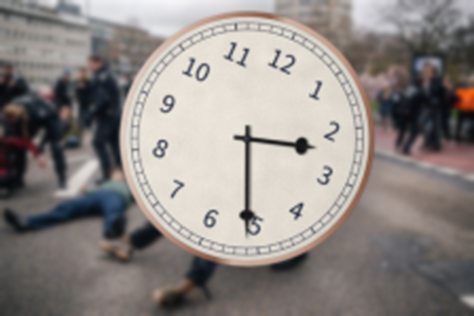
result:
2,26
